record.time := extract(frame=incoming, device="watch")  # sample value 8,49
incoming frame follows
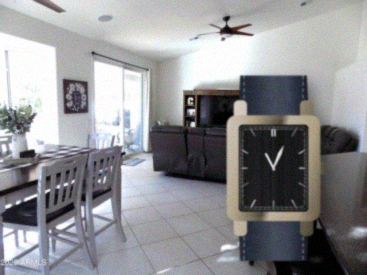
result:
11,04
